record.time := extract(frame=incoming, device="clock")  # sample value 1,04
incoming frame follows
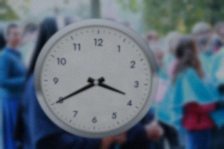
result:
3,40
